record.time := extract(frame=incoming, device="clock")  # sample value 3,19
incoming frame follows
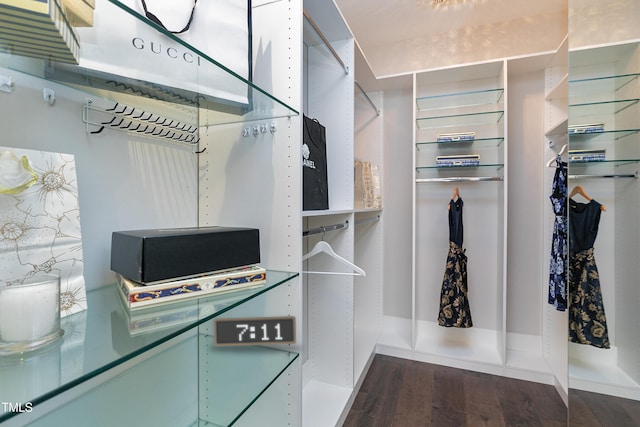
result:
7,11
